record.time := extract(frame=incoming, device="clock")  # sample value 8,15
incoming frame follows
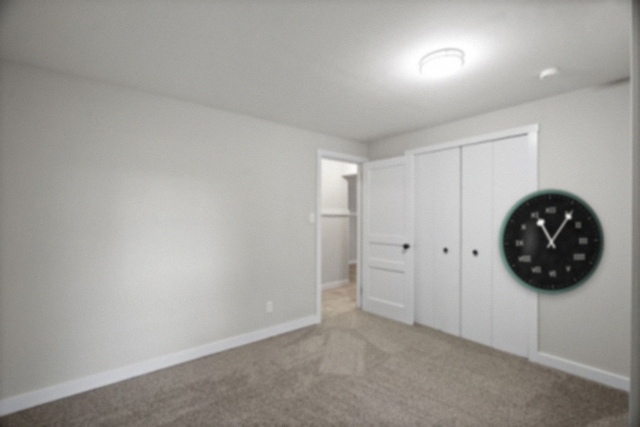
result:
11,06
